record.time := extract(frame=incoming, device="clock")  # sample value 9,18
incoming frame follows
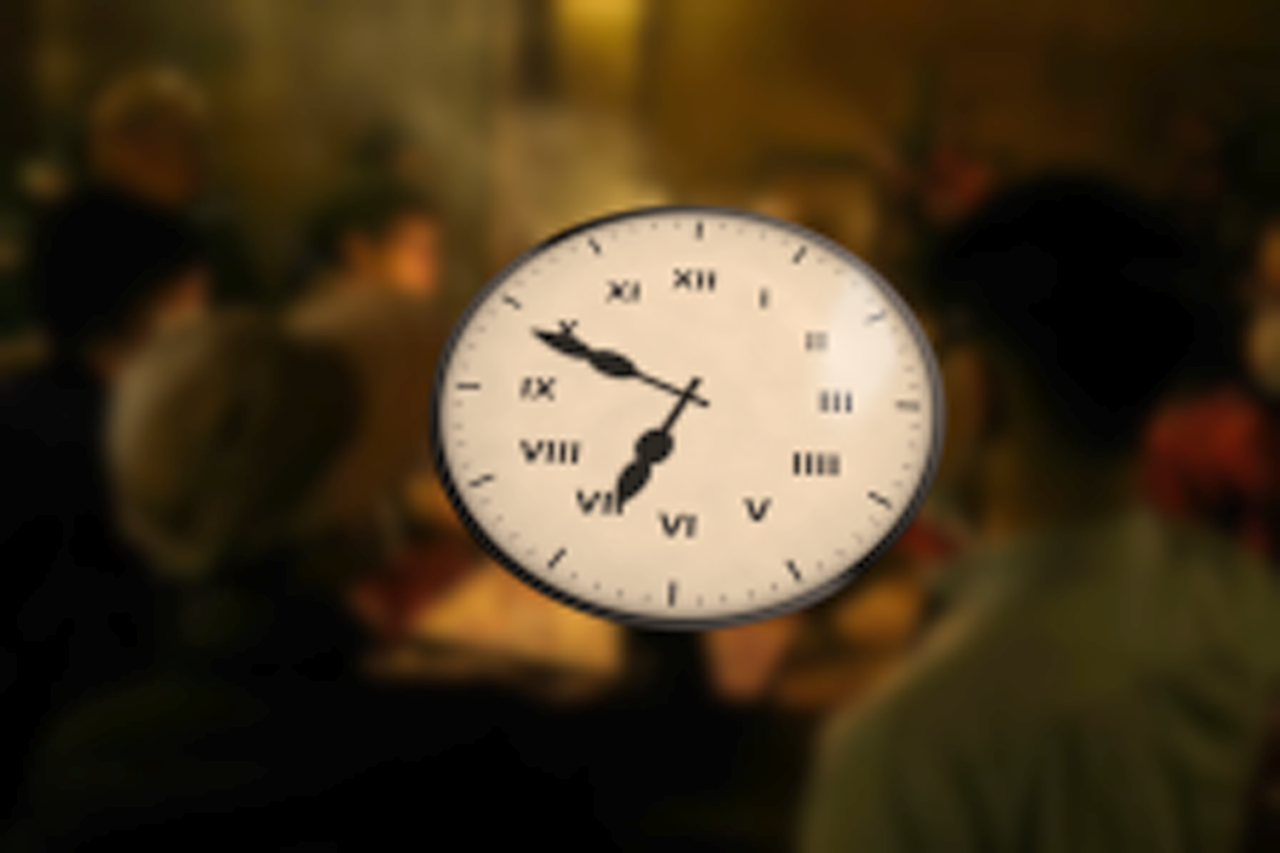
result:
6,49
